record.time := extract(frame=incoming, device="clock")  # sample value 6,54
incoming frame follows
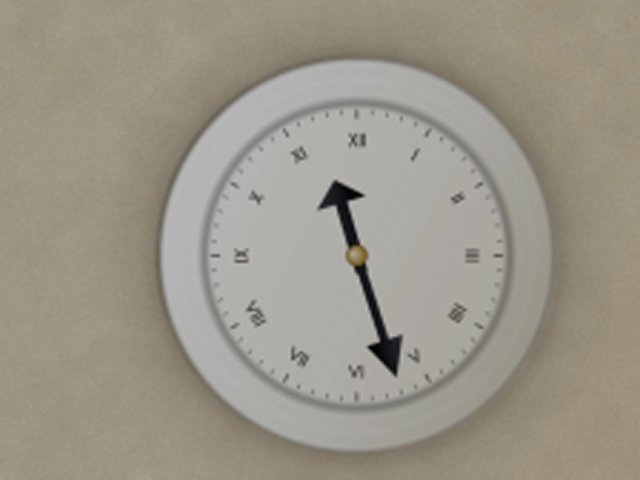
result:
11,27
